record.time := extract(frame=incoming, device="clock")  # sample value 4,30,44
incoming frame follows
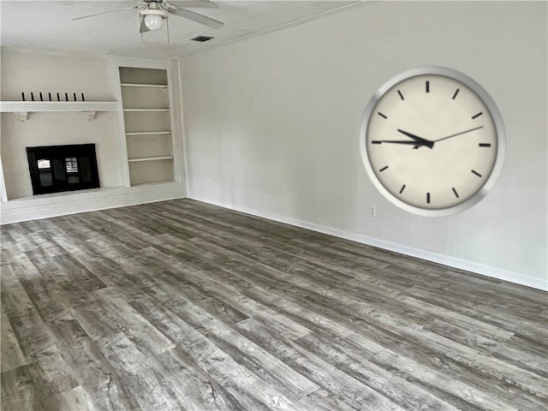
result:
9,45,12
